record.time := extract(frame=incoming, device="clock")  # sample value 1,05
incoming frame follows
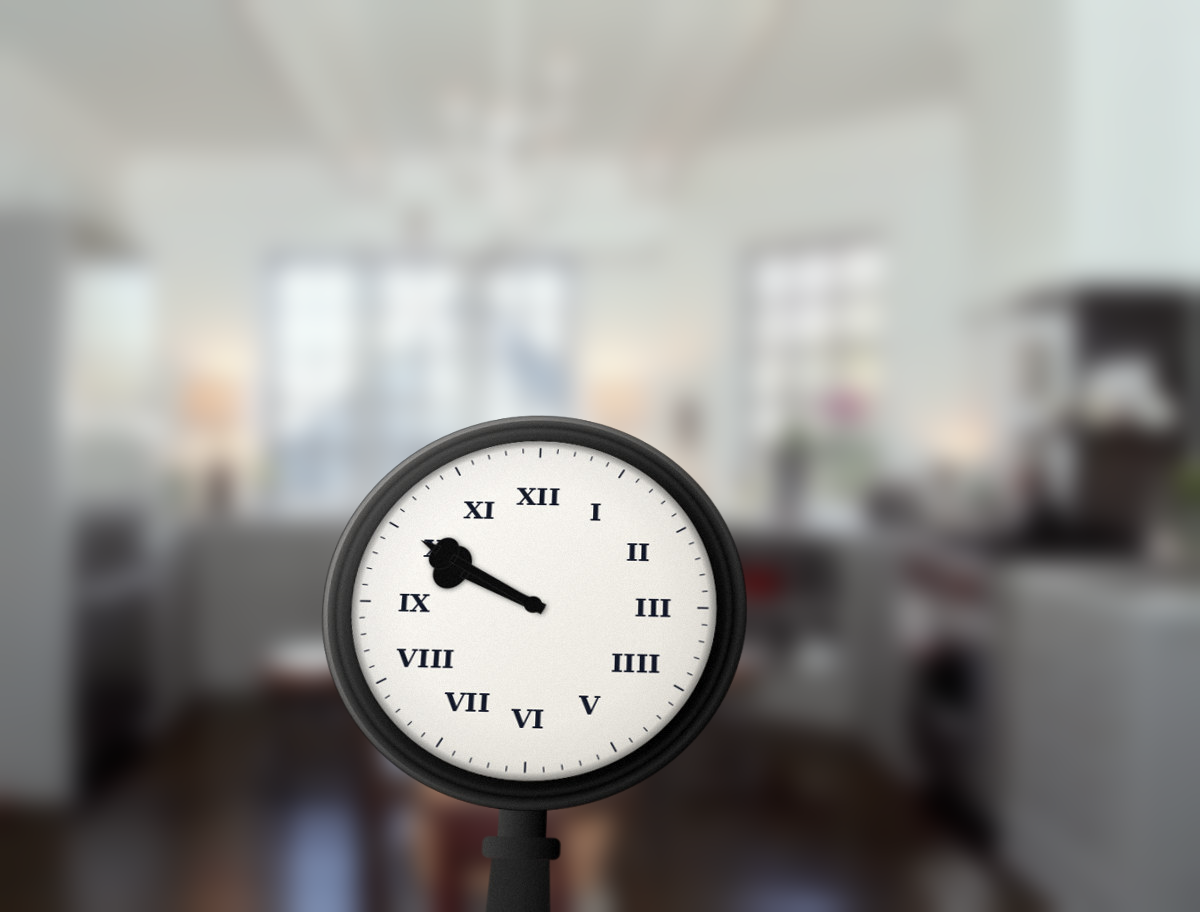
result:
9,50
